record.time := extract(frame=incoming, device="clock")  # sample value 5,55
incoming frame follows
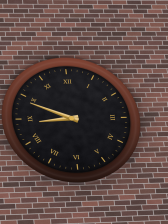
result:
8,49
